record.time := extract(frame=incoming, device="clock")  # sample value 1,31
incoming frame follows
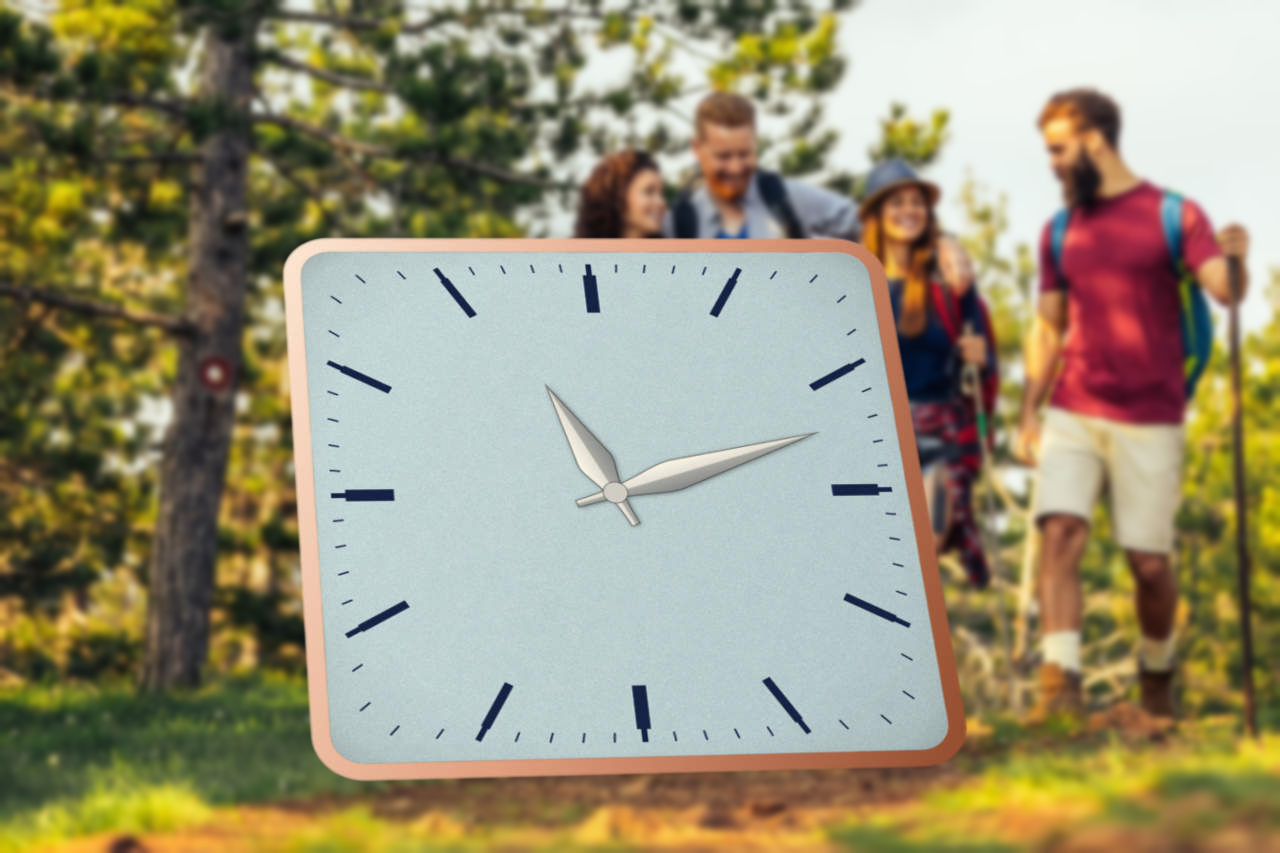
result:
11,12
